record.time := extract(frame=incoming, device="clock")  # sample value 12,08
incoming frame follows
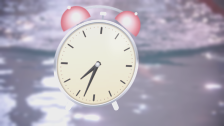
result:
7,33
